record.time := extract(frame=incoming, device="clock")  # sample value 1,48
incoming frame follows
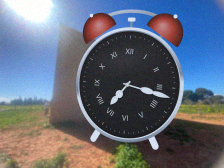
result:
7,17
